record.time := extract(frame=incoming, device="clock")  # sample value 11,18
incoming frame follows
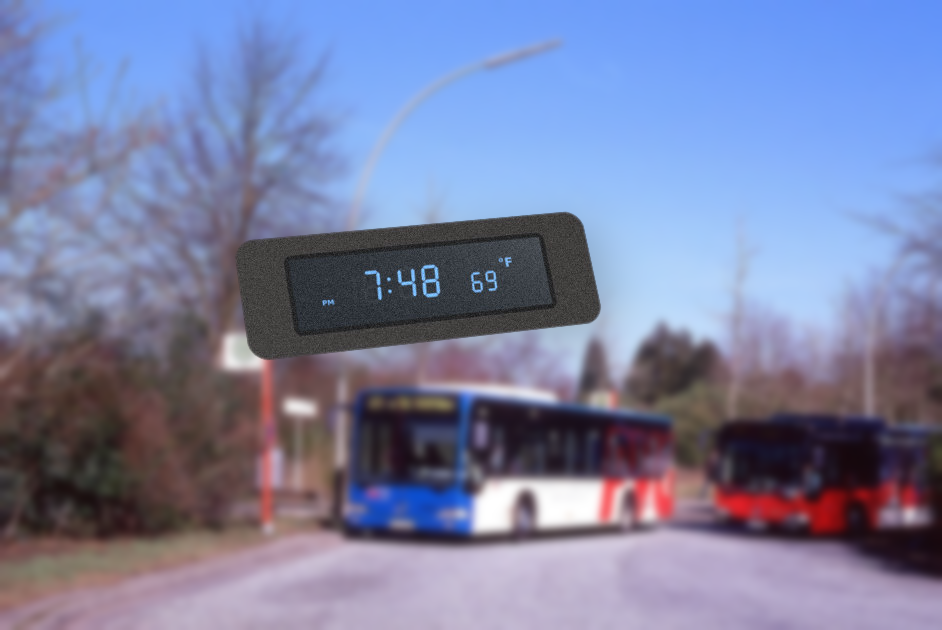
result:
7,48
